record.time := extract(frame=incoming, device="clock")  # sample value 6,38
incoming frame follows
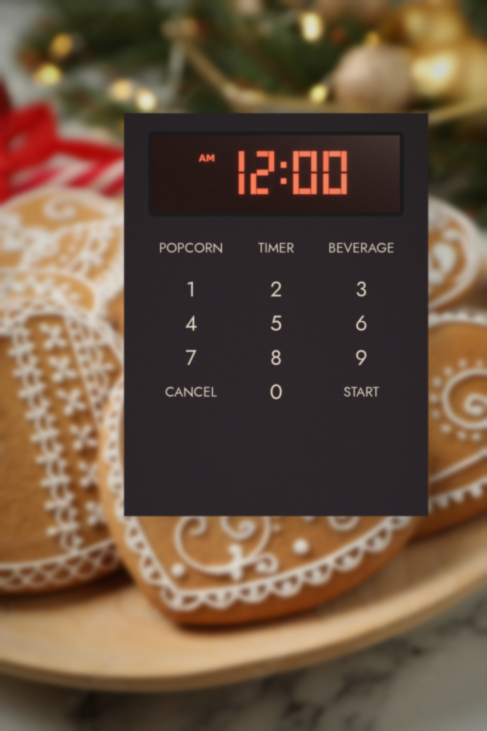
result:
12,00
